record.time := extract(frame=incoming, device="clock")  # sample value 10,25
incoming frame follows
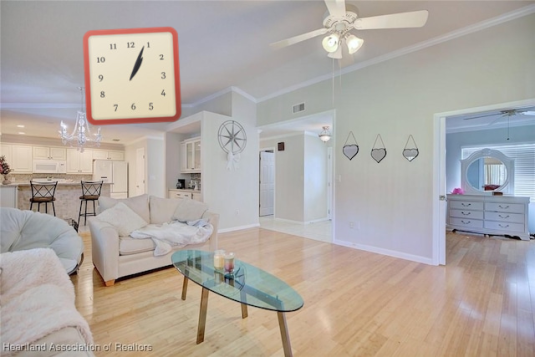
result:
1,04
